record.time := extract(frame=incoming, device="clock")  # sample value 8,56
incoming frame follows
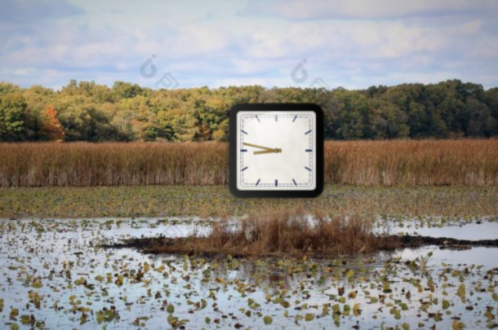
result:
8,47
